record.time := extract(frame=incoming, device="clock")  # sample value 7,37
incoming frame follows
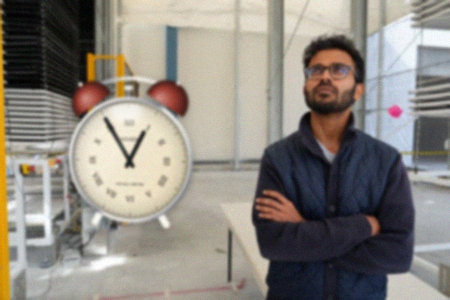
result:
12,55
